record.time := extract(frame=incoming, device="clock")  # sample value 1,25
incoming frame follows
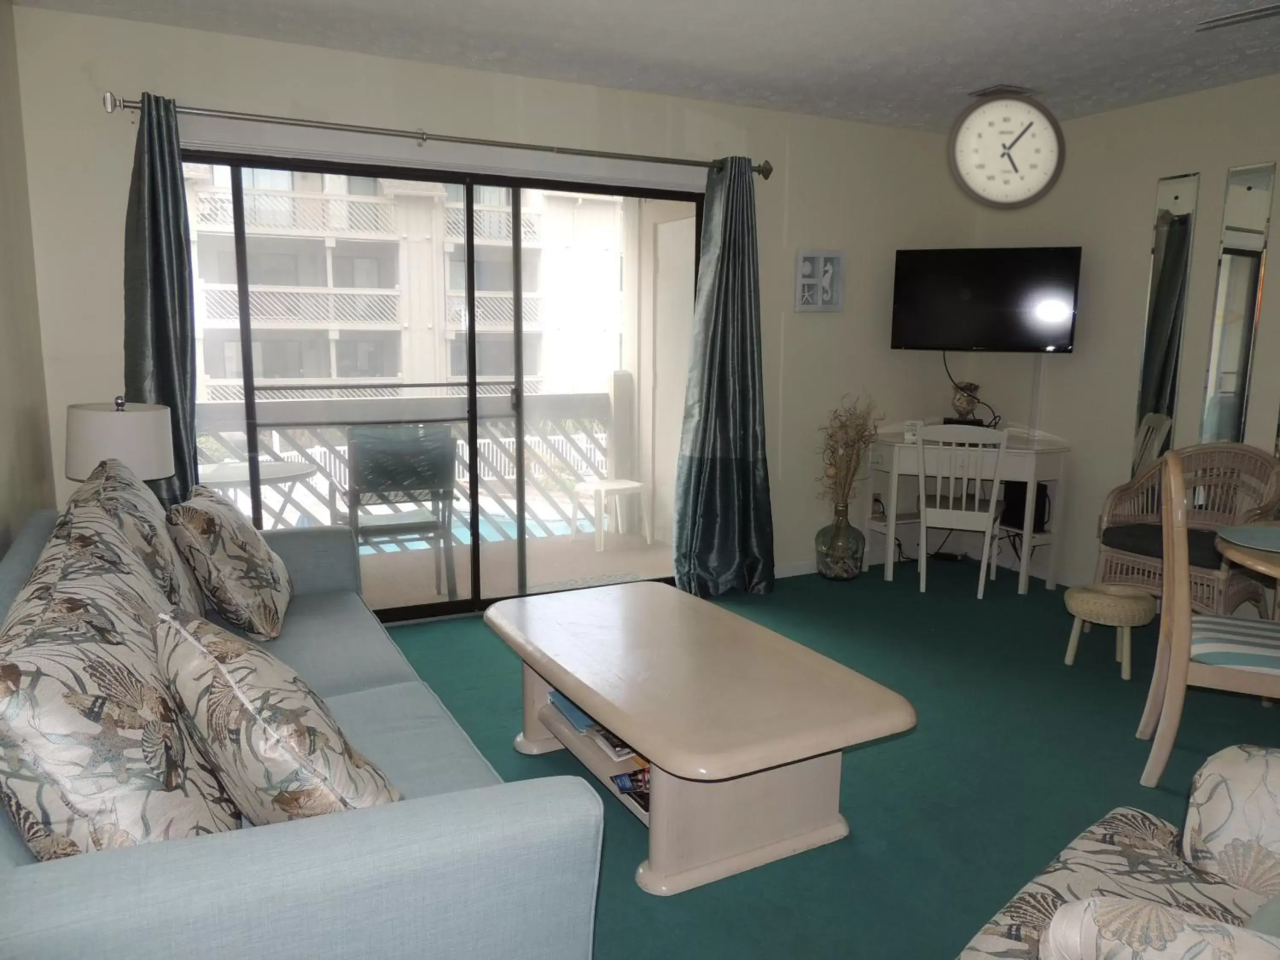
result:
5,07
